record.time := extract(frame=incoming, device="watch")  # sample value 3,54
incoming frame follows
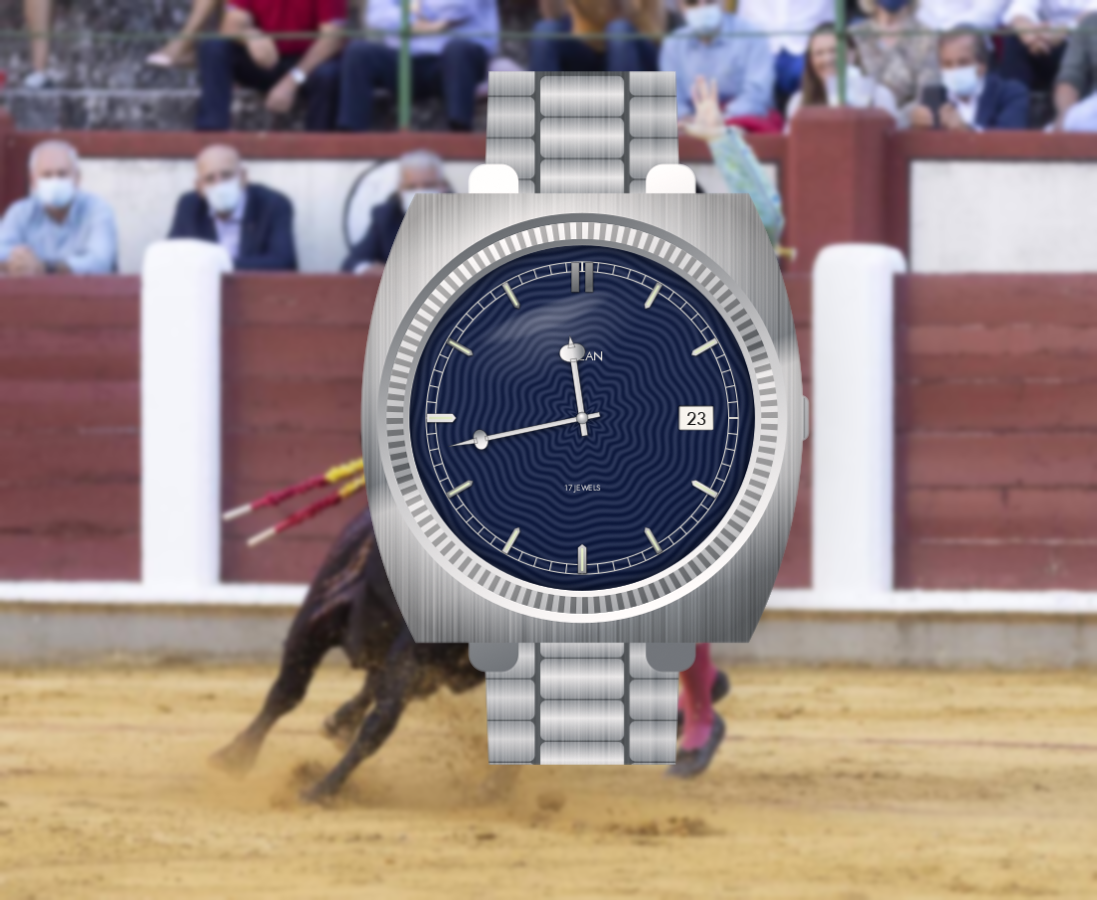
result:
11,43
